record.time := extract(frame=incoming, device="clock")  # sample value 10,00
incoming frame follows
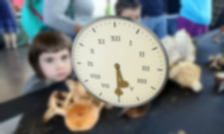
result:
5,30
